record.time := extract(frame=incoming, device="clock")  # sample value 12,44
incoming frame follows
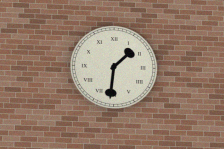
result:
1,31
